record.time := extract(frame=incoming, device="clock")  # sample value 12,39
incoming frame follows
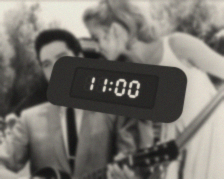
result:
11,00
